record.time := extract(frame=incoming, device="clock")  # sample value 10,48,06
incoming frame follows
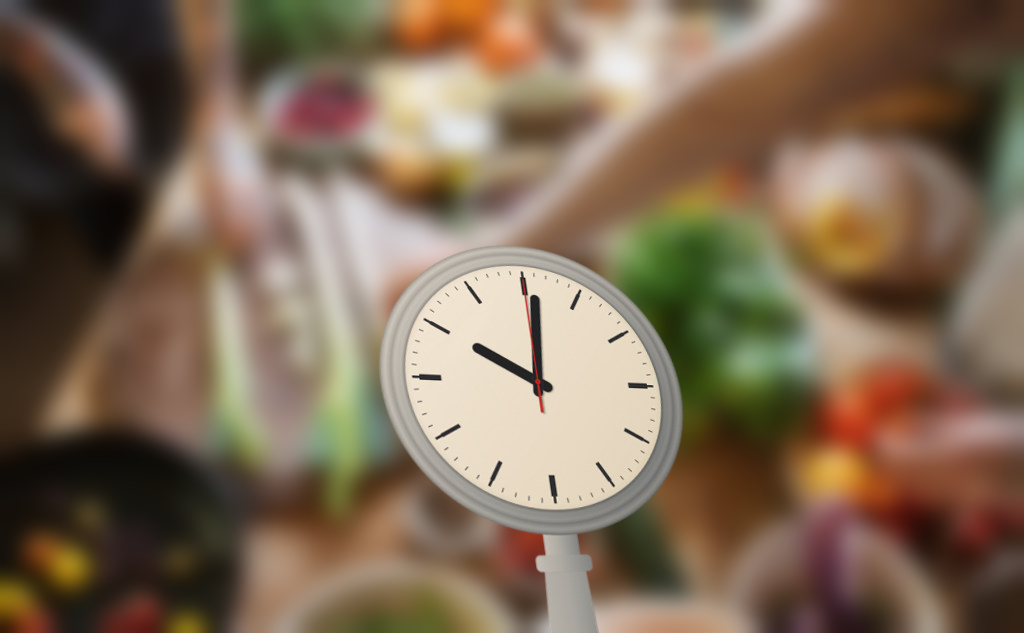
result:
10,01,00
